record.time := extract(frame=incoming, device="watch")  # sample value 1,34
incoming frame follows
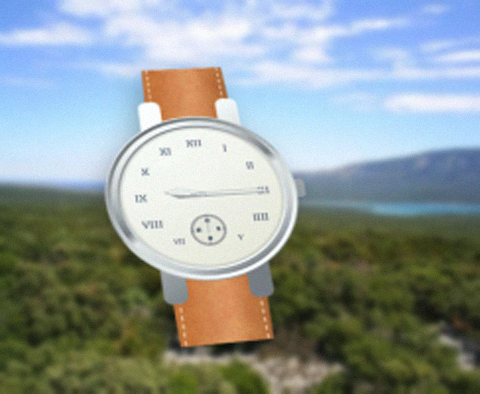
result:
9,15
